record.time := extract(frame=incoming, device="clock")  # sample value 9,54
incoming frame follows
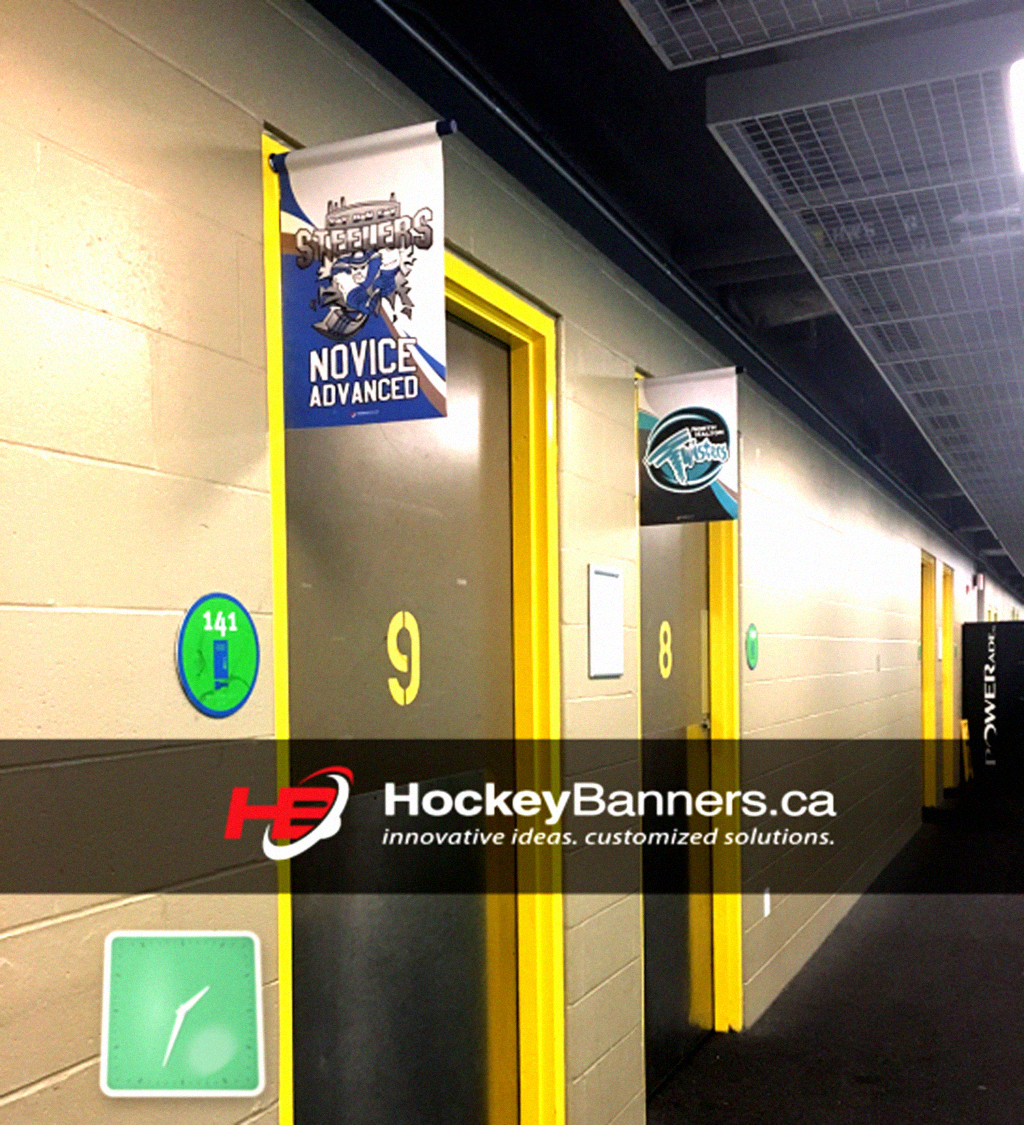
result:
1,33
